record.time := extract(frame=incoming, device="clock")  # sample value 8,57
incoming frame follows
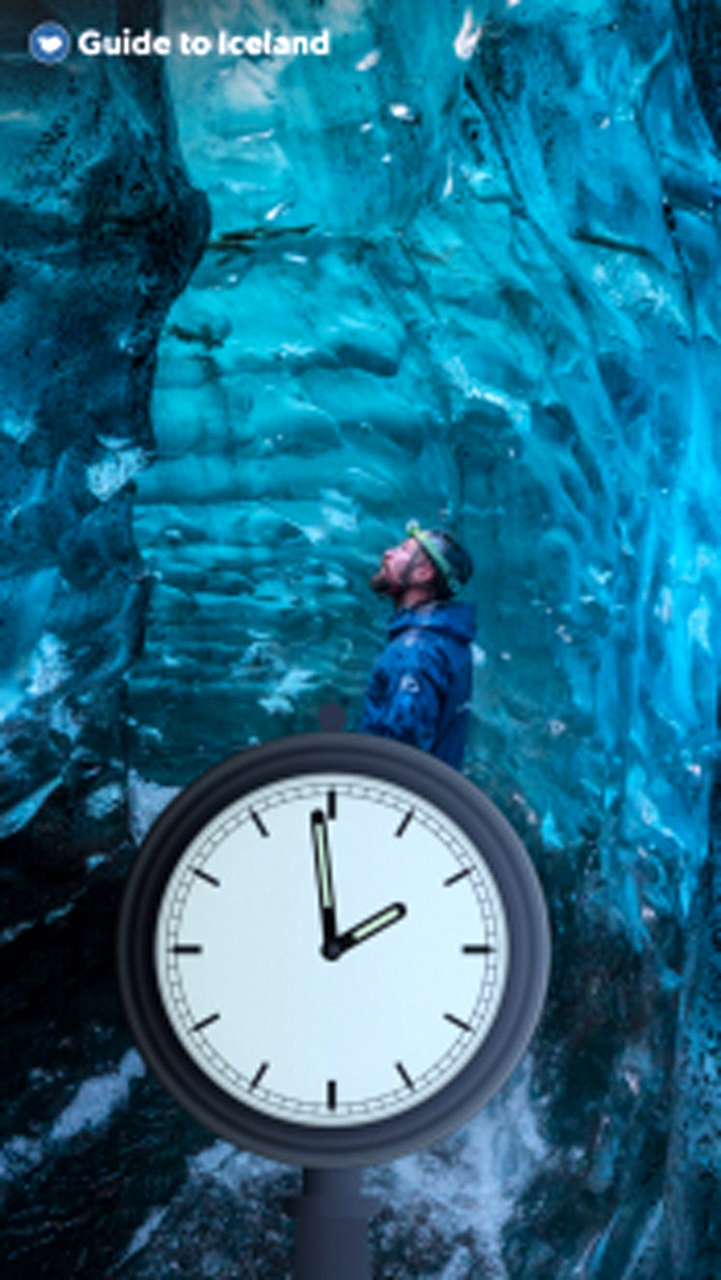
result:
1,59
